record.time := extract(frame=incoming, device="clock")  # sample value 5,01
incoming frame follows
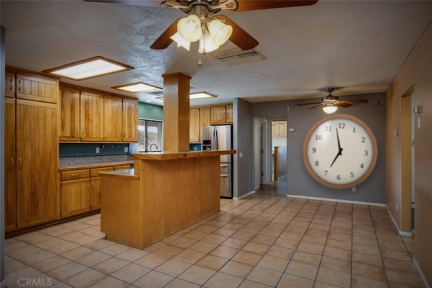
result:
6,58
